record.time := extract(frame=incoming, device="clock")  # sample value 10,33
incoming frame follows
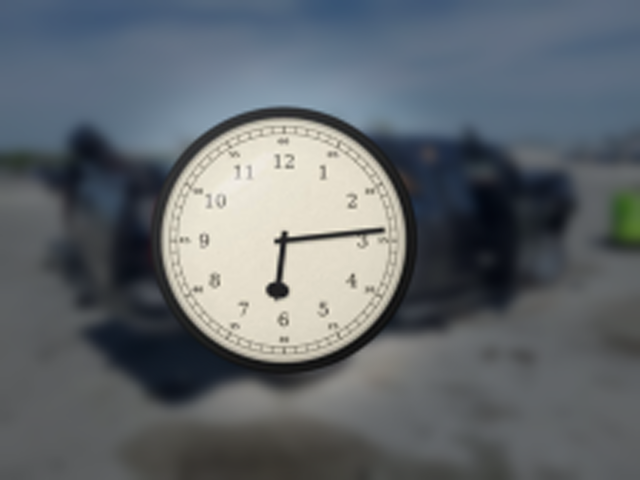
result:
6,14
